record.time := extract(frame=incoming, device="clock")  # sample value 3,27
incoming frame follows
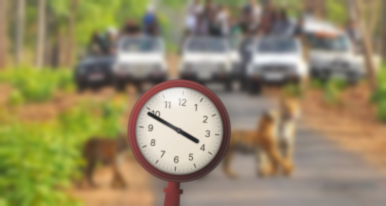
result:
3,49
